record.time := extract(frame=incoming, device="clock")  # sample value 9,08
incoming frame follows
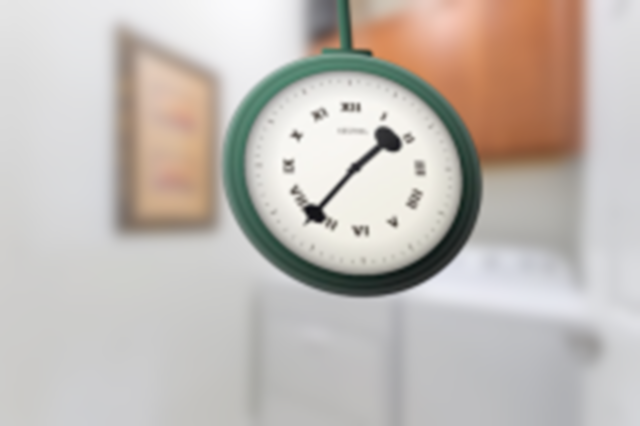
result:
1,37
